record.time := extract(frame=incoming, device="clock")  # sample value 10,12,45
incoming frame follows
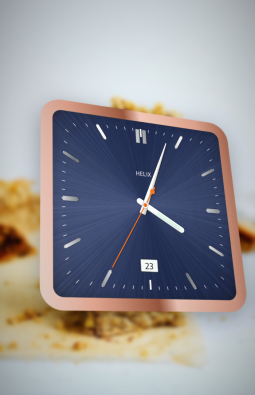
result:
4,03,35
